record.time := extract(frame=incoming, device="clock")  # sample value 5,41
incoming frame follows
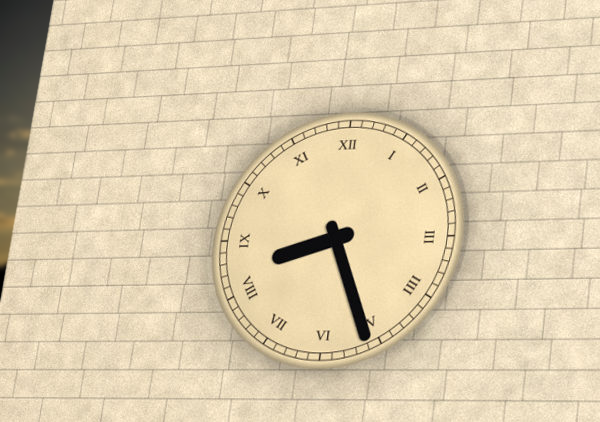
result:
8,26
